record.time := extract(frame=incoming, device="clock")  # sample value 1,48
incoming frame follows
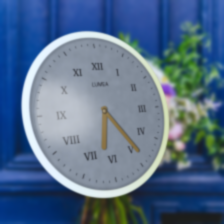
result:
6,24
